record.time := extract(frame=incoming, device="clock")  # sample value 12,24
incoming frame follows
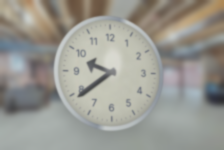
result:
9,39
